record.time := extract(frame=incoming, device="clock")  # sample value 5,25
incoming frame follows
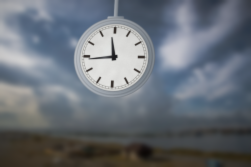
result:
11,44
